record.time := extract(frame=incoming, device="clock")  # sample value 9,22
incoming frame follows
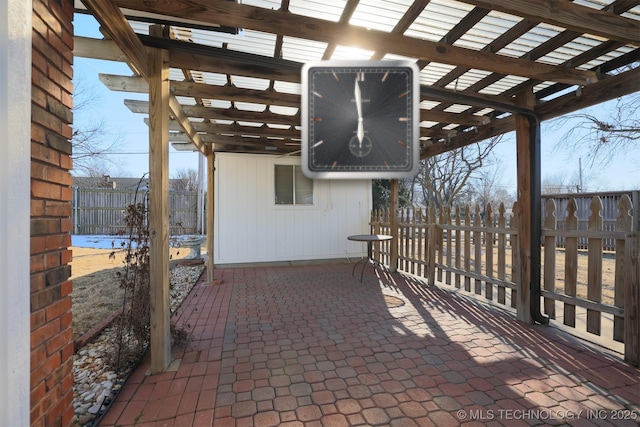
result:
5,59
